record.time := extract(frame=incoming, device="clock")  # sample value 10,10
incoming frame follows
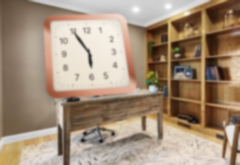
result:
5,55
